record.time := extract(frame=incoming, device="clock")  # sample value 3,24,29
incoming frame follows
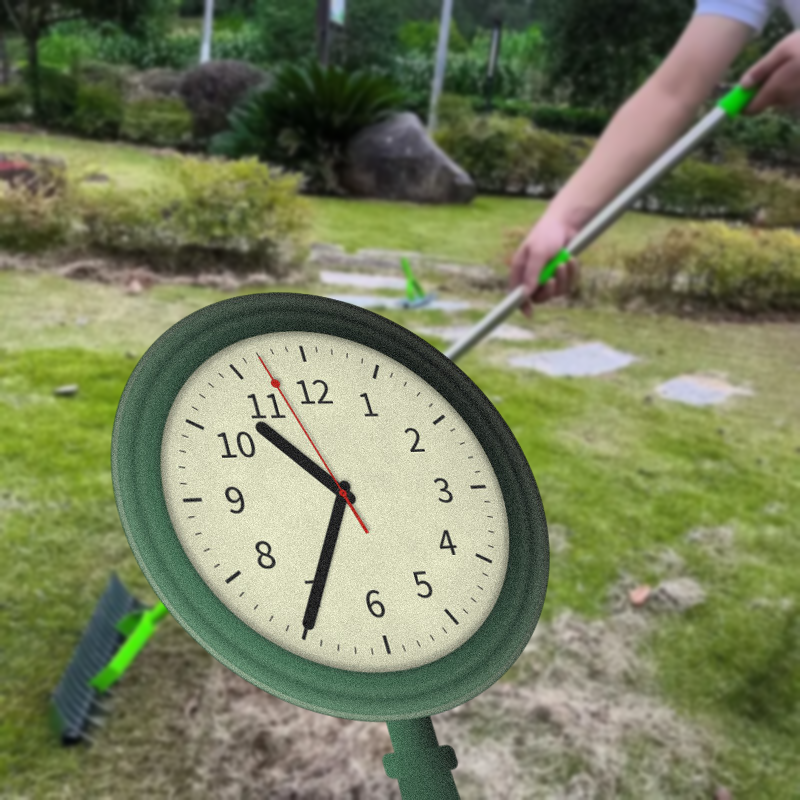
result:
10,34,57
